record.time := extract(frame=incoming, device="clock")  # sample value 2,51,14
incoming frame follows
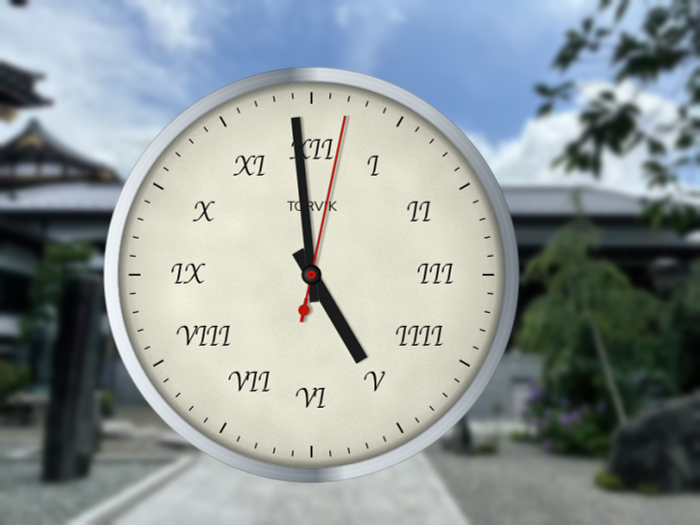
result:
4,59,02
